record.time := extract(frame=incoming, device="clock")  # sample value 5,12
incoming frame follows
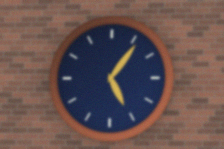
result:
5,06
